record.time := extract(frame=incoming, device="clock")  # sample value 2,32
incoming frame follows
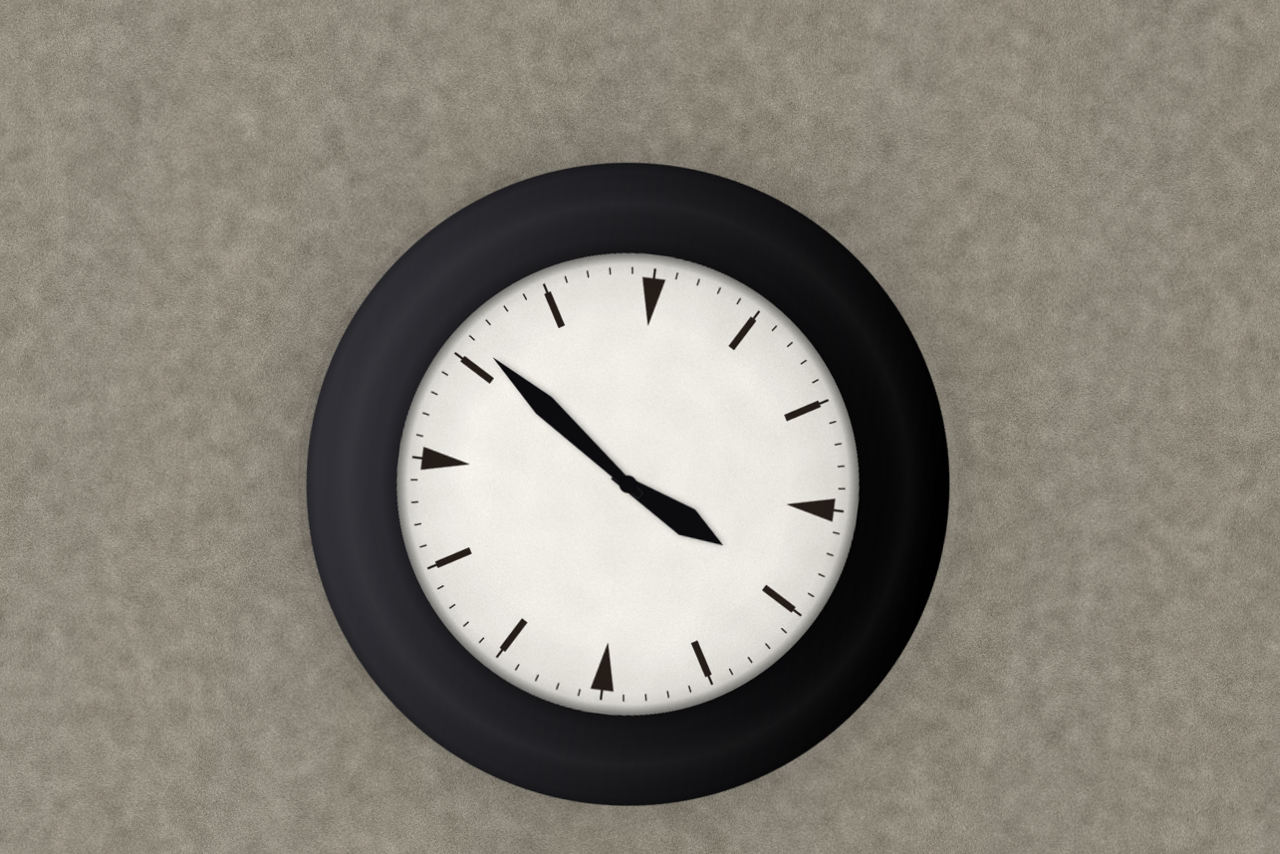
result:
3,51
